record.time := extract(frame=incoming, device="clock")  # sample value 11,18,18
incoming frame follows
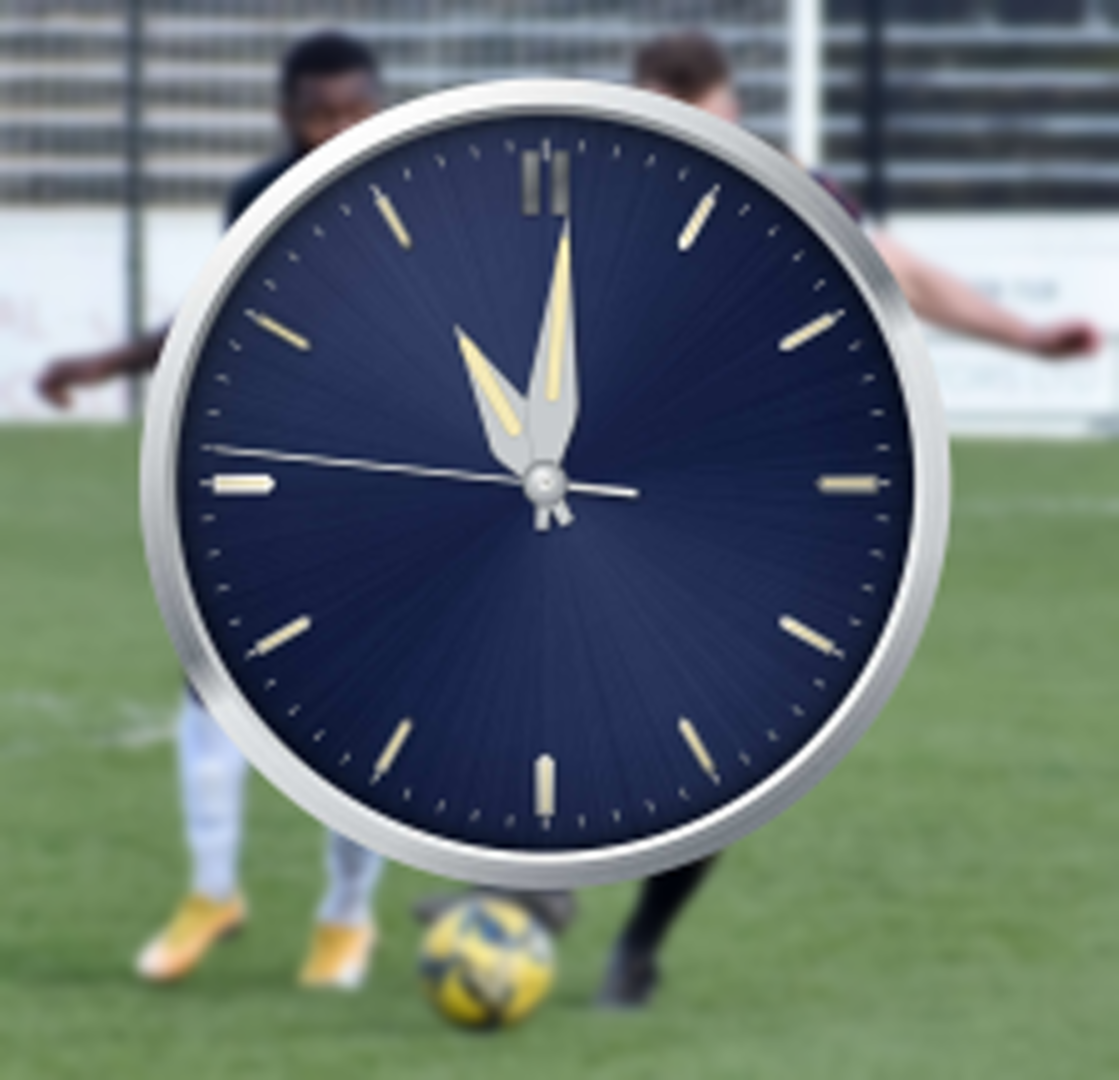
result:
11,00,46
